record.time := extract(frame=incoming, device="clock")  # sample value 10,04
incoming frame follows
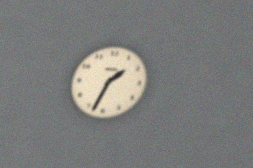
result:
1,33
